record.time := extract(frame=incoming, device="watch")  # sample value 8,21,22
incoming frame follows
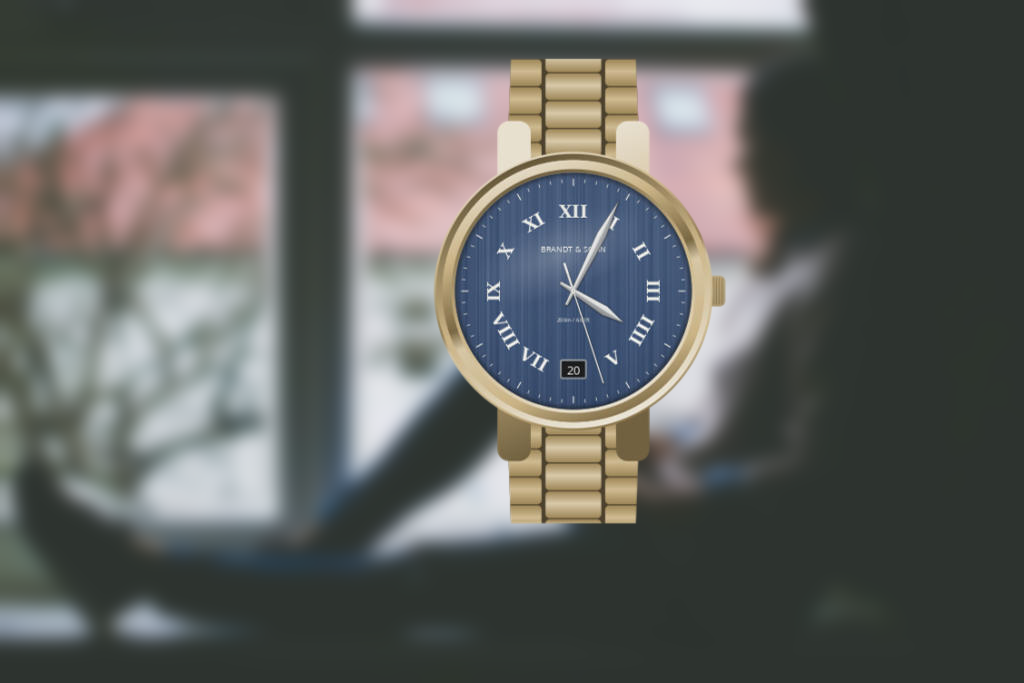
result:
4,04,27
